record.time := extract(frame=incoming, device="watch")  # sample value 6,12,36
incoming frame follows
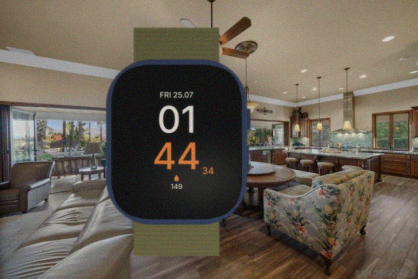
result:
1,44,34
